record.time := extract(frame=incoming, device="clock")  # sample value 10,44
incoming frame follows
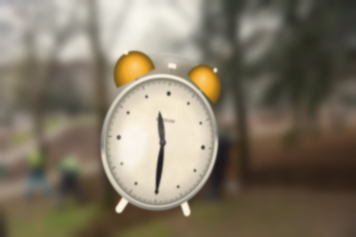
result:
11,30
